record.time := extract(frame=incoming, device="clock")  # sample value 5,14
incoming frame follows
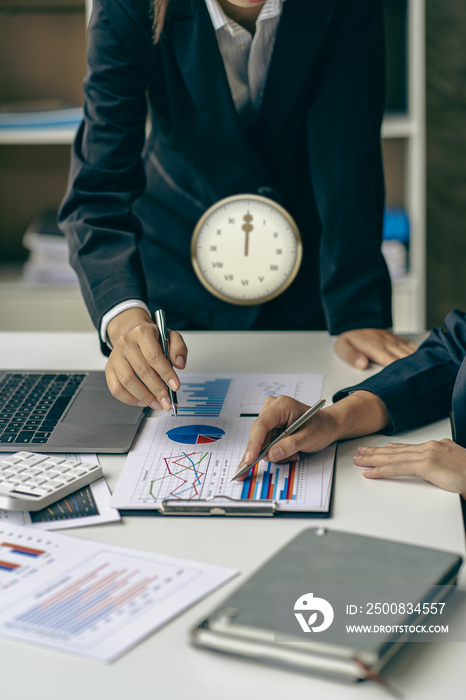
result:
12,00
